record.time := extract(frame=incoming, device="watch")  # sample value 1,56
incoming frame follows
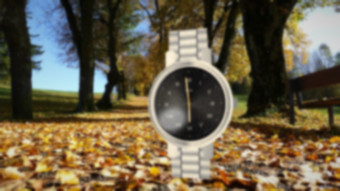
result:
5,59
